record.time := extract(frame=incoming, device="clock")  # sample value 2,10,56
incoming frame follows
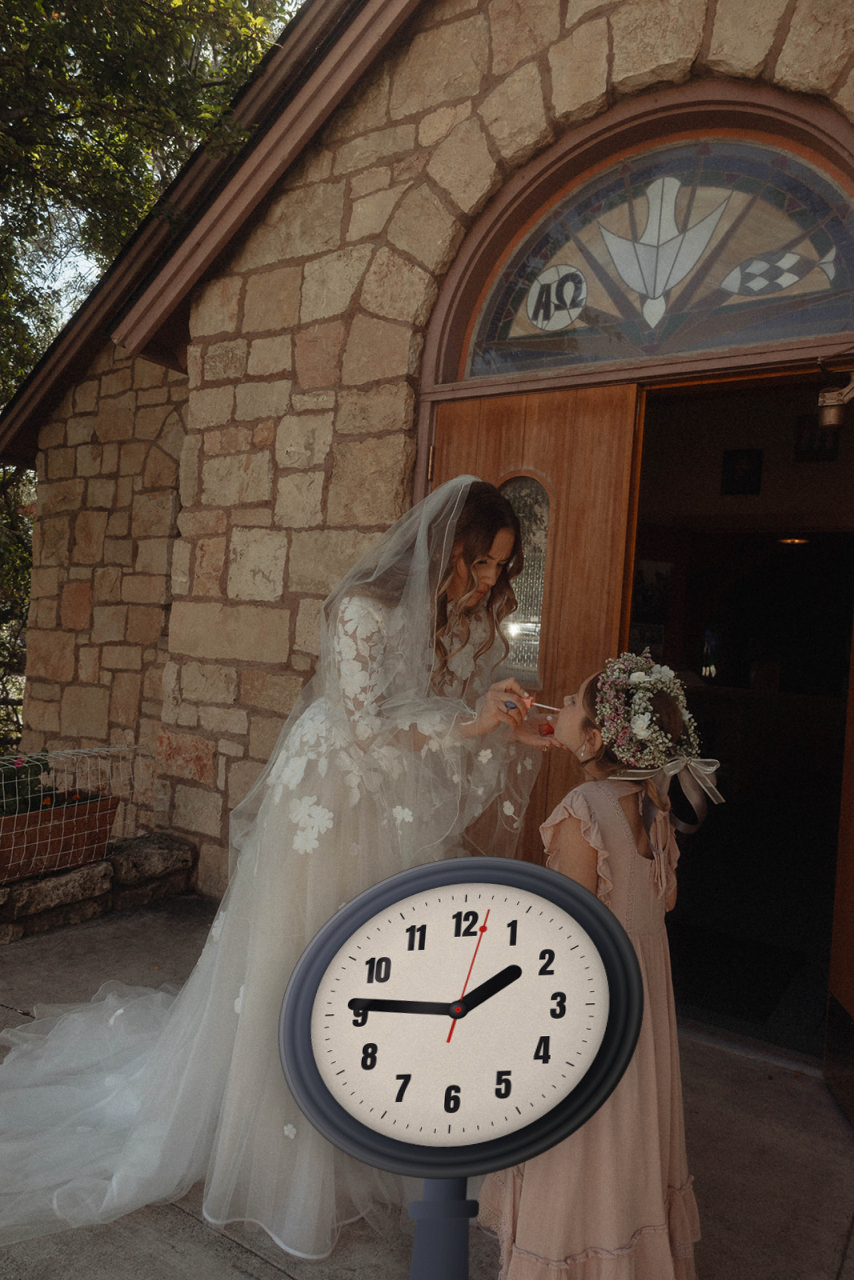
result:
1,46,02
